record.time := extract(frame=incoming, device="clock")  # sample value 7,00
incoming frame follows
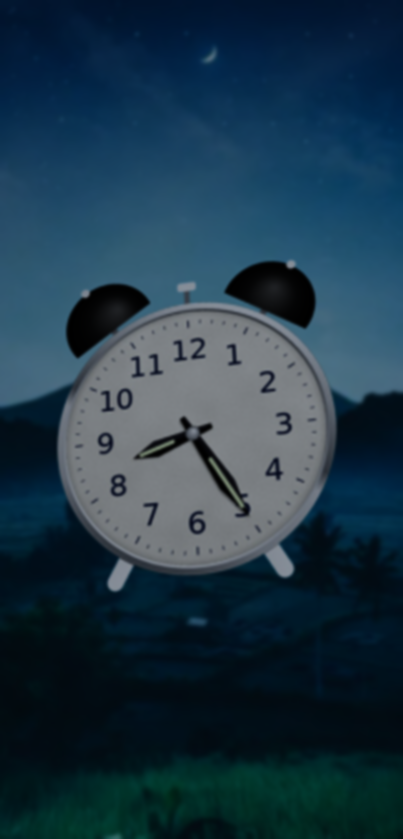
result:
8,25
